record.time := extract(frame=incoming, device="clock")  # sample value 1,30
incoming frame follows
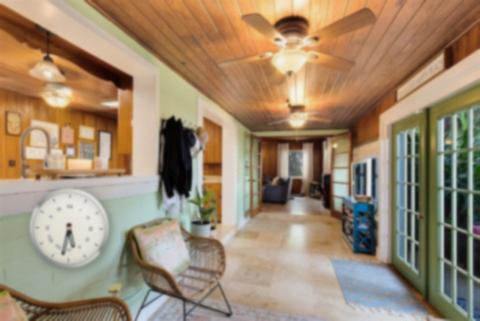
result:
5,32
